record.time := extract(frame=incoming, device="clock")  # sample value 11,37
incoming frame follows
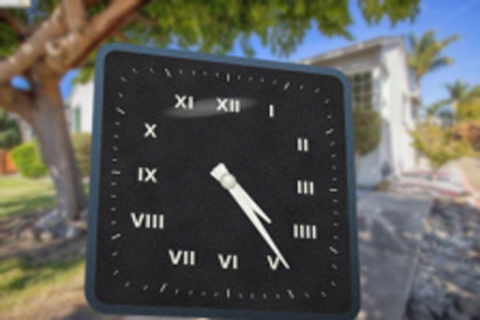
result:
4,24
